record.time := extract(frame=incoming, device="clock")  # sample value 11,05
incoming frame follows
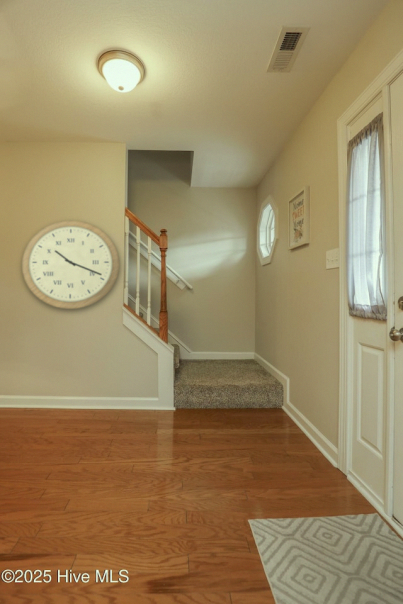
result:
10,19
